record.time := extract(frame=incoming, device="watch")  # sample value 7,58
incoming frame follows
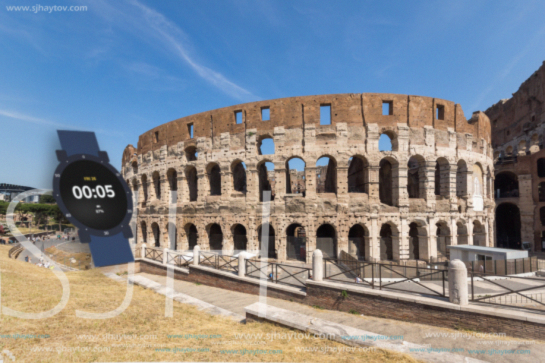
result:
0,05
